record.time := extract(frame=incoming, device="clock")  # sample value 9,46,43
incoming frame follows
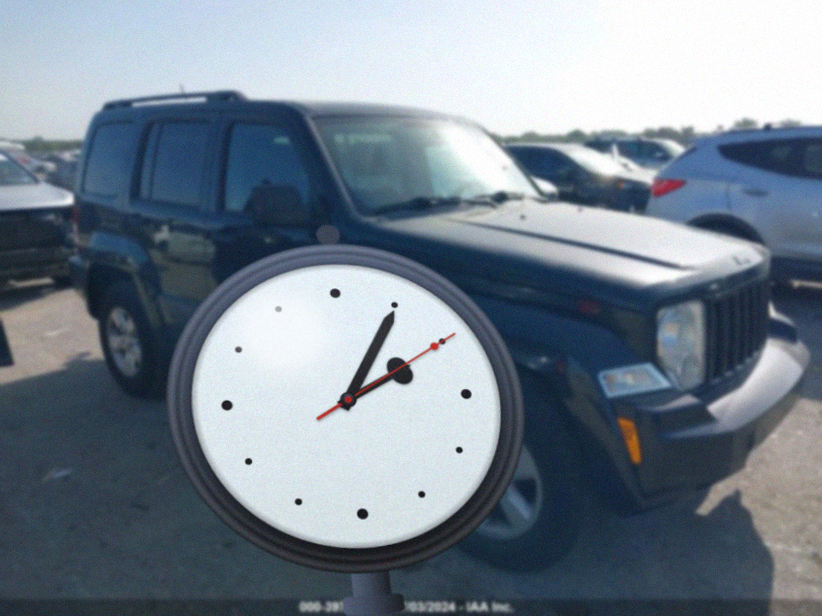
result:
2,05,10
